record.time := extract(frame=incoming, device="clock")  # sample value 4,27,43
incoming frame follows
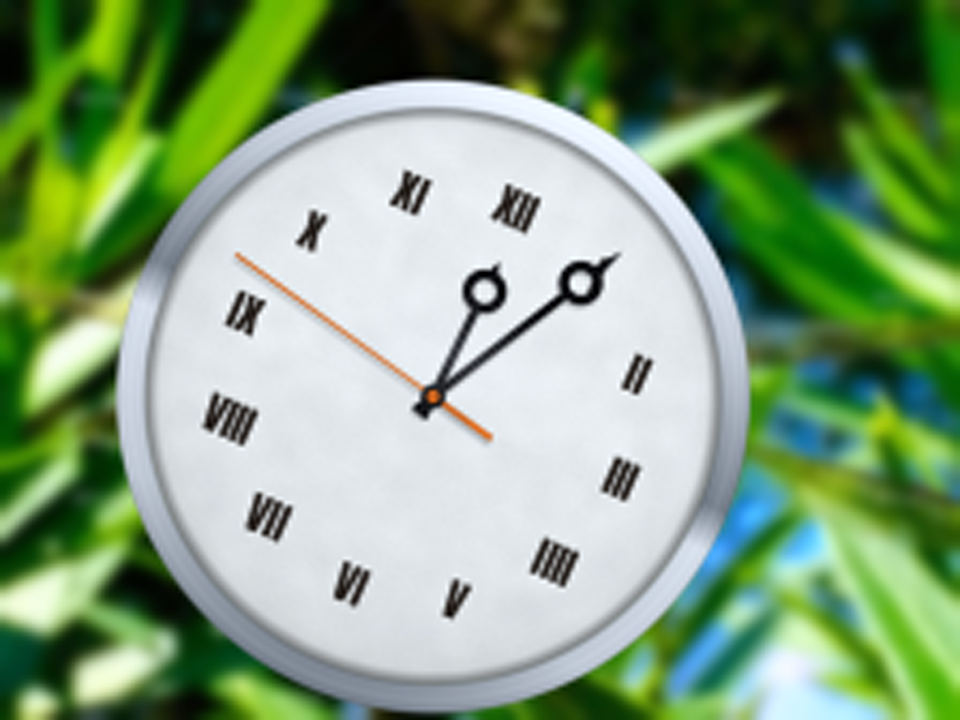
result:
12,04,47
